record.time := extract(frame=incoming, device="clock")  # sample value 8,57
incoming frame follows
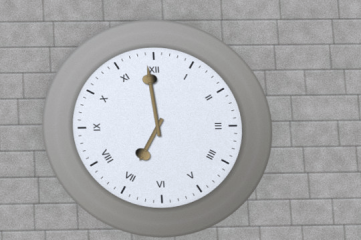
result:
6,59
